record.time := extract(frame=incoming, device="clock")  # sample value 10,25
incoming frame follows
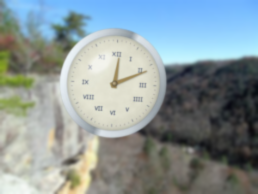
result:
12,11
